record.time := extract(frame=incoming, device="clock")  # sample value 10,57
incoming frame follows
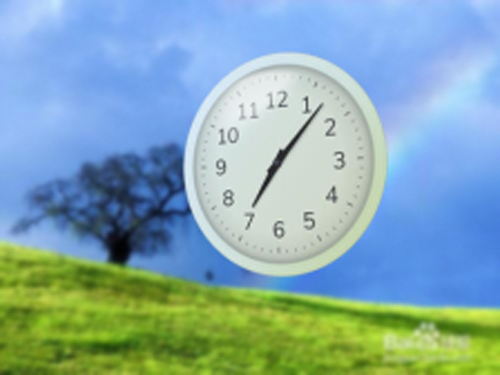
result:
7,07
